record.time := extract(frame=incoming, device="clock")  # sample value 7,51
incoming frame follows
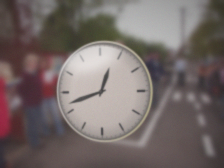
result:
12,42
